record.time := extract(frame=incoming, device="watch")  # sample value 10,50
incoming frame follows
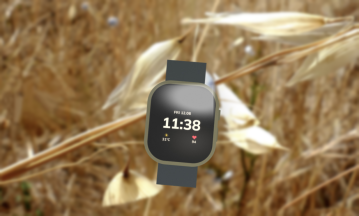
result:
11,38
